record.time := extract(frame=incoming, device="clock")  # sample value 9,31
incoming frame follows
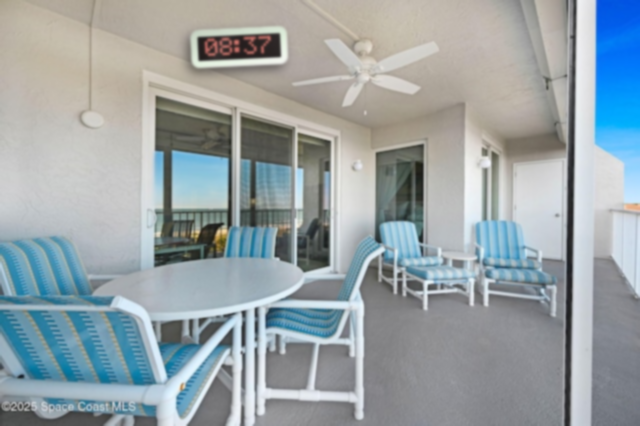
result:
8,37
